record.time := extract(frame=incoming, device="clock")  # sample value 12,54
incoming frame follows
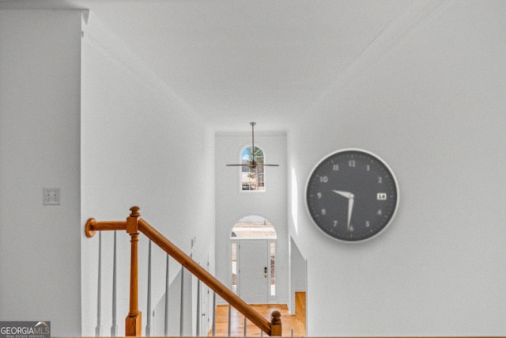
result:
9,31
